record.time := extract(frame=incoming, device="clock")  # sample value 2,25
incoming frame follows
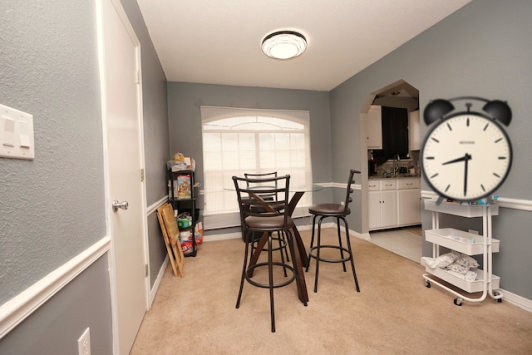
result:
8,30
